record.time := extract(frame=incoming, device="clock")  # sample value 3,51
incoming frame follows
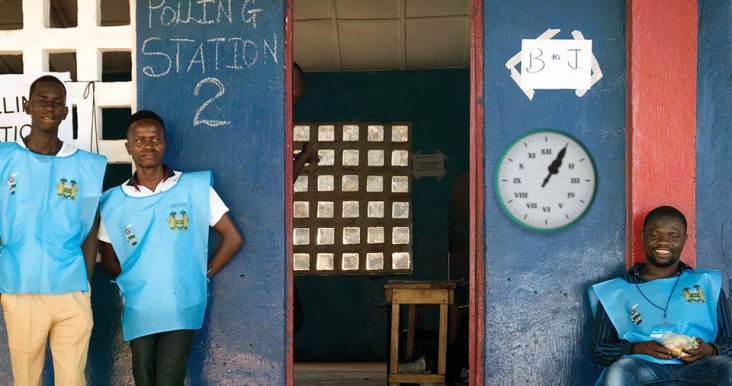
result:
1,05
